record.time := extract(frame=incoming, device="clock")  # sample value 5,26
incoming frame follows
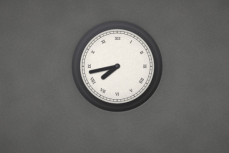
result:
7,43
